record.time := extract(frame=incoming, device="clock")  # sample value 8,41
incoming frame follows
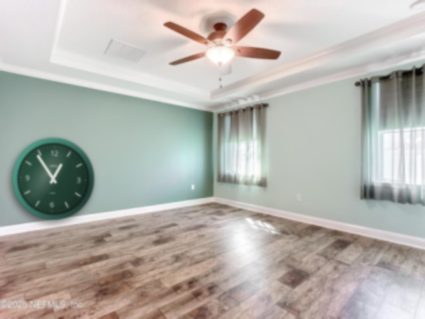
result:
12,54
